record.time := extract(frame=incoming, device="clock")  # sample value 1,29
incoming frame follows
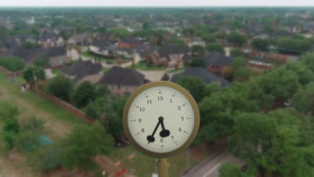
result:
5,35
